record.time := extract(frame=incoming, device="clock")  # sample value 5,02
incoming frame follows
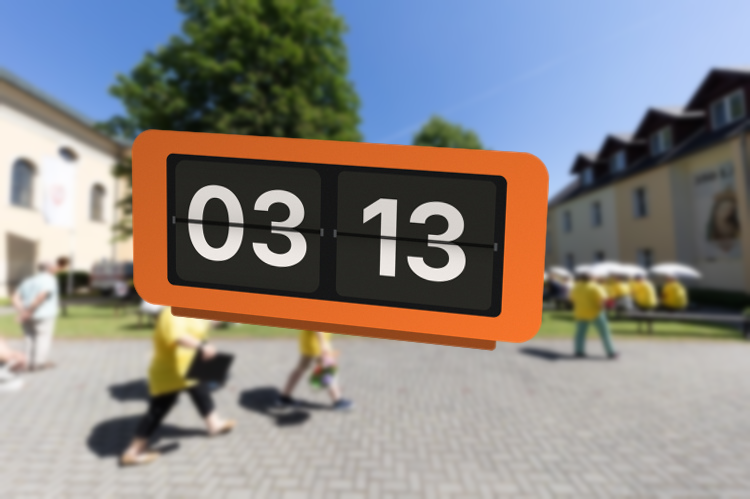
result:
3,13
